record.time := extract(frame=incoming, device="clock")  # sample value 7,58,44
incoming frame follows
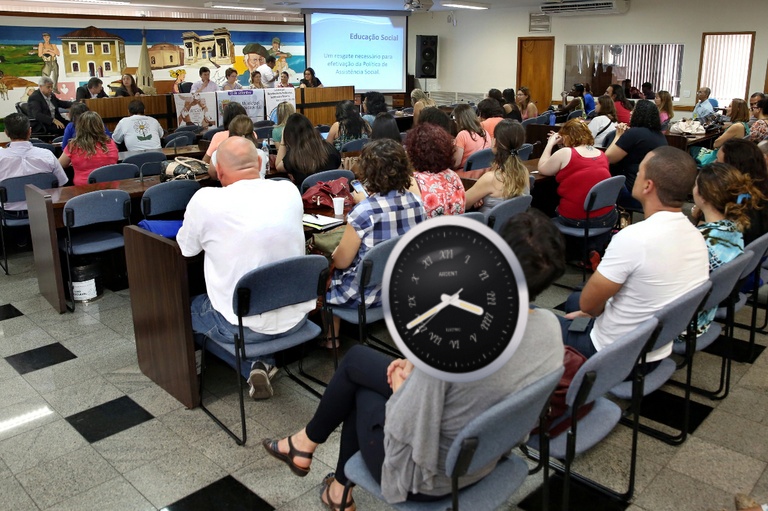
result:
3,40,39
